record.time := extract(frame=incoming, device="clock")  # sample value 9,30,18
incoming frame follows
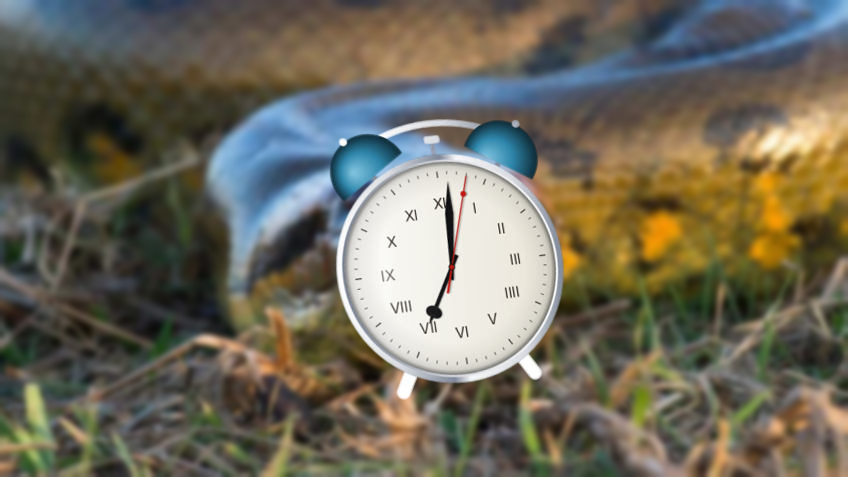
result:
7,01,03
